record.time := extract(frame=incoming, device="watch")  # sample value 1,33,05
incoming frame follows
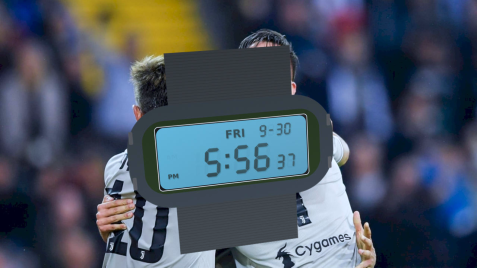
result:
5,56,37
